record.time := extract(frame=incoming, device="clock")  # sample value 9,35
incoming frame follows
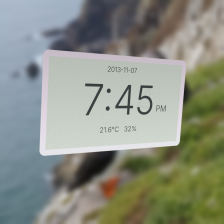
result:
7,45
